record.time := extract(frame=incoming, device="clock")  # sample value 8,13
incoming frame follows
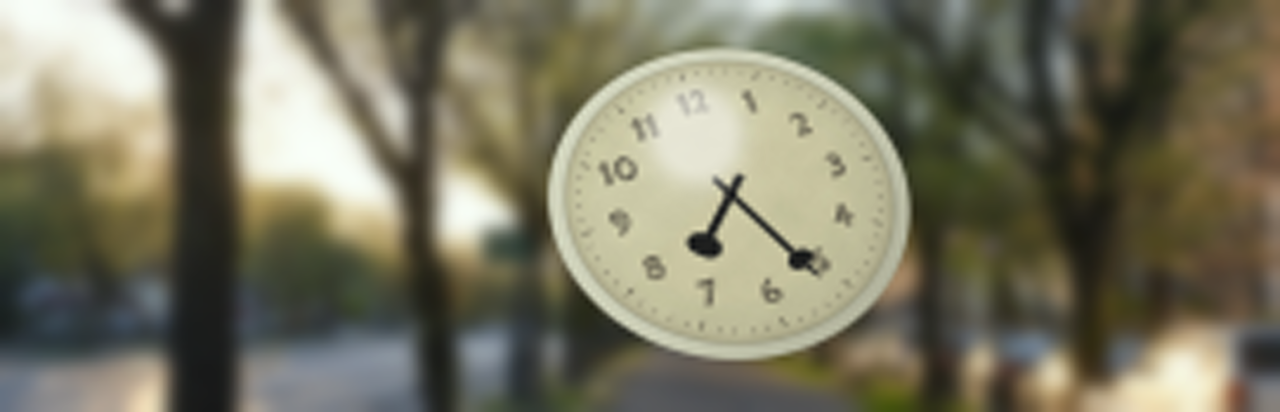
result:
7,26
